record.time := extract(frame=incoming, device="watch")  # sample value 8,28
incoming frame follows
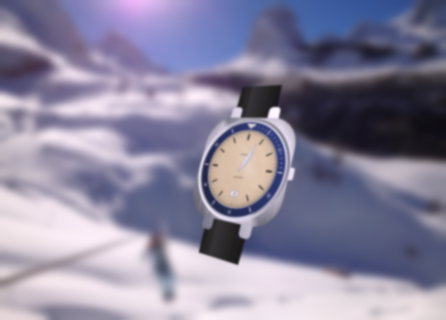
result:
1,04
